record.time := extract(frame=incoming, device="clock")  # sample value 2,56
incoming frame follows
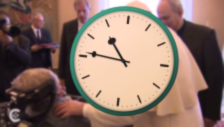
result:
10,46
